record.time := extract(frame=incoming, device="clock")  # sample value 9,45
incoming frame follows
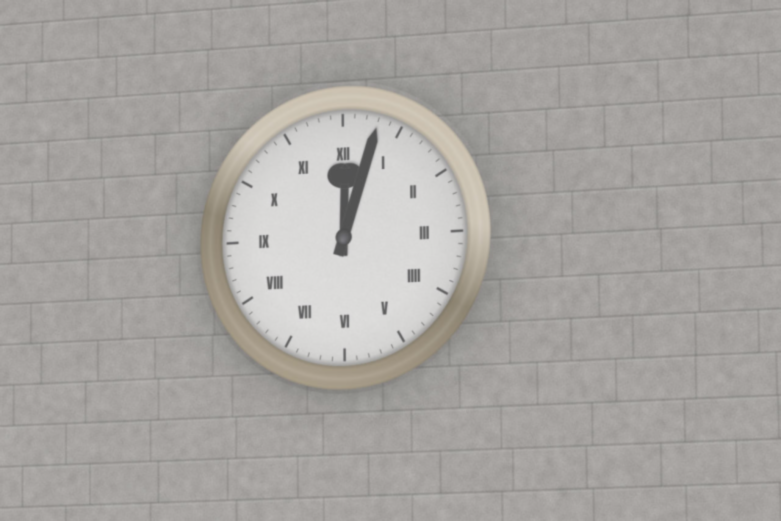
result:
12,03
